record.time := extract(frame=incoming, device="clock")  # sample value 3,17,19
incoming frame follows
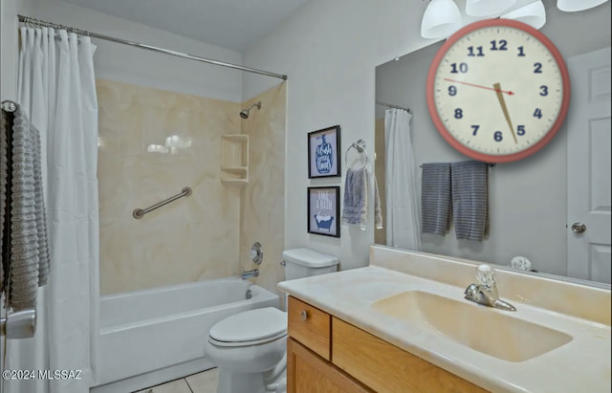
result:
5,26,47
